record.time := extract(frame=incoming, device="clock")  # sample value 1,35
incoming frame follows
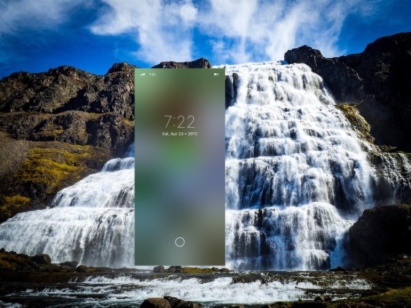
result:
7,22
